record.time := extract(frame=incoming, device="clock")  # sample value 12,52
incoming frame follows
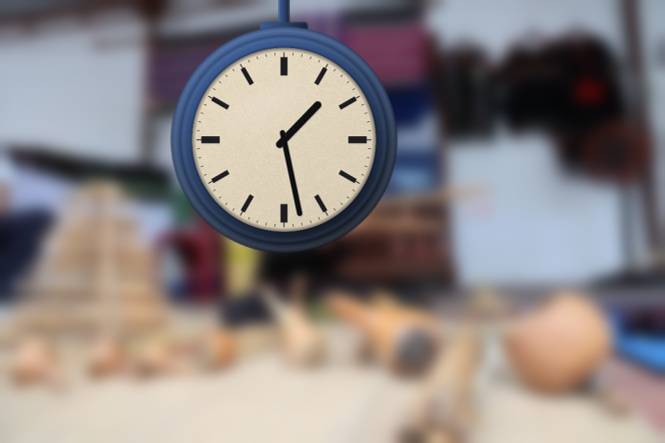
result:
1,28
